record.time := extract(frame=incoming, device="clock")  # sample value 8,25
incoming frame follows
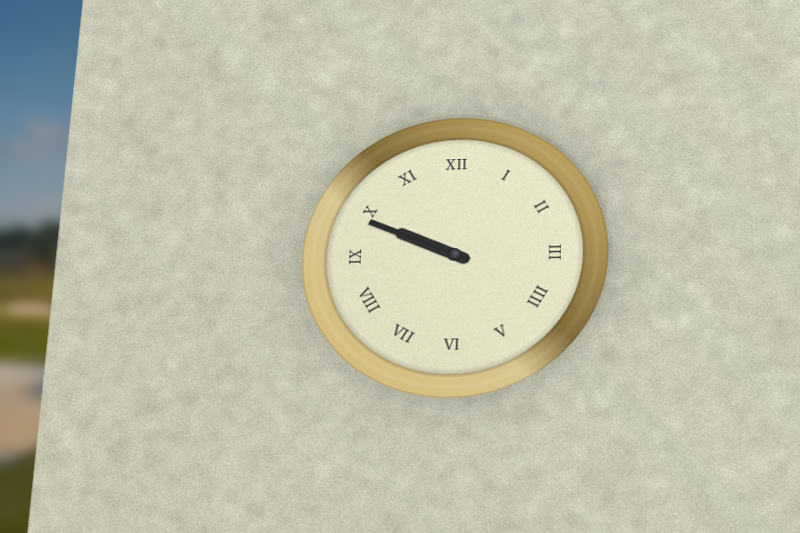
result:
9,49
